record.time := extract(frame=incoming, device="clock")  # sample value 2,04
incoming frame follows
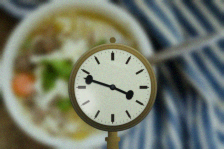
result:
3,48
